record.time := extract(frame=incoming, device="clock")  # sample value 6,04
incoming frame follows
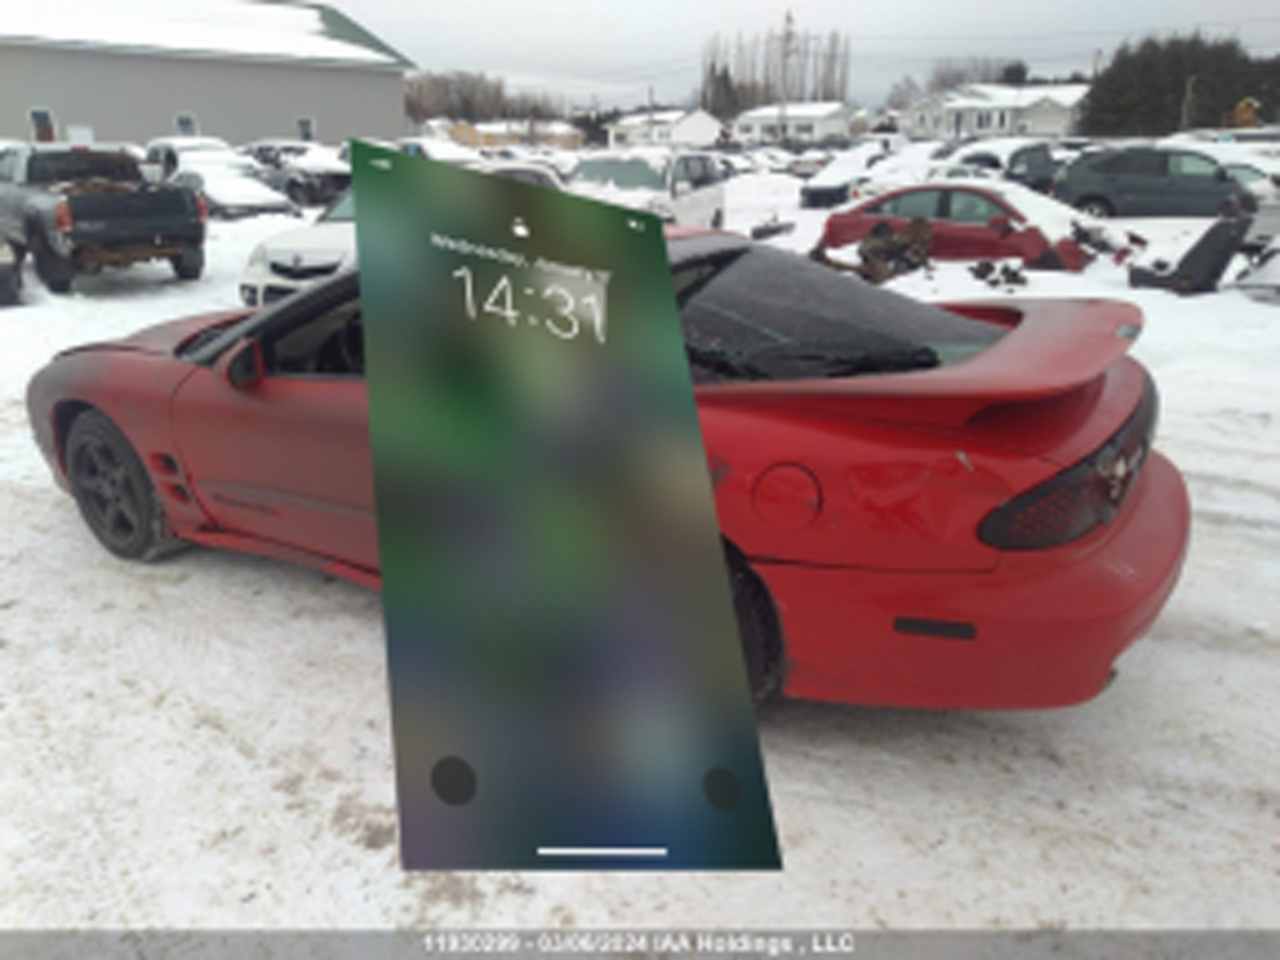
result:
14,31
